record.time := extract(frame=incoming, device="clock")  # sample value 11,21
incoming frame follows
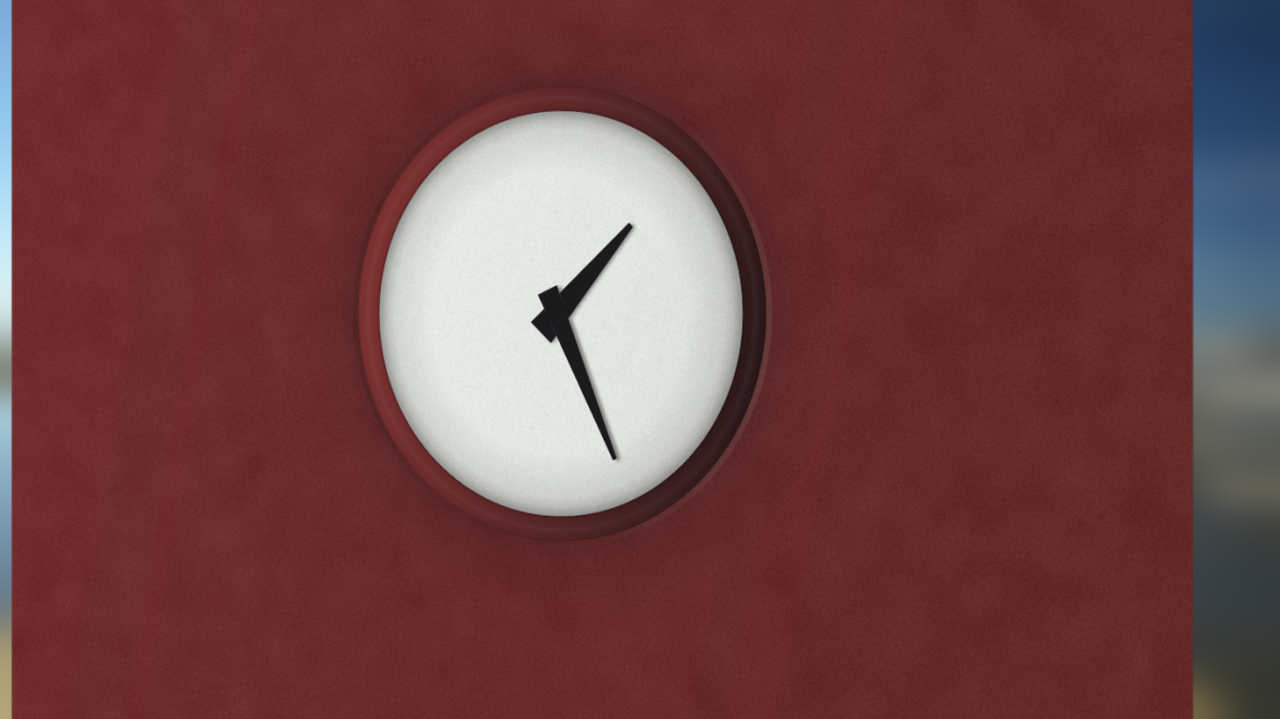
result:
1,26
